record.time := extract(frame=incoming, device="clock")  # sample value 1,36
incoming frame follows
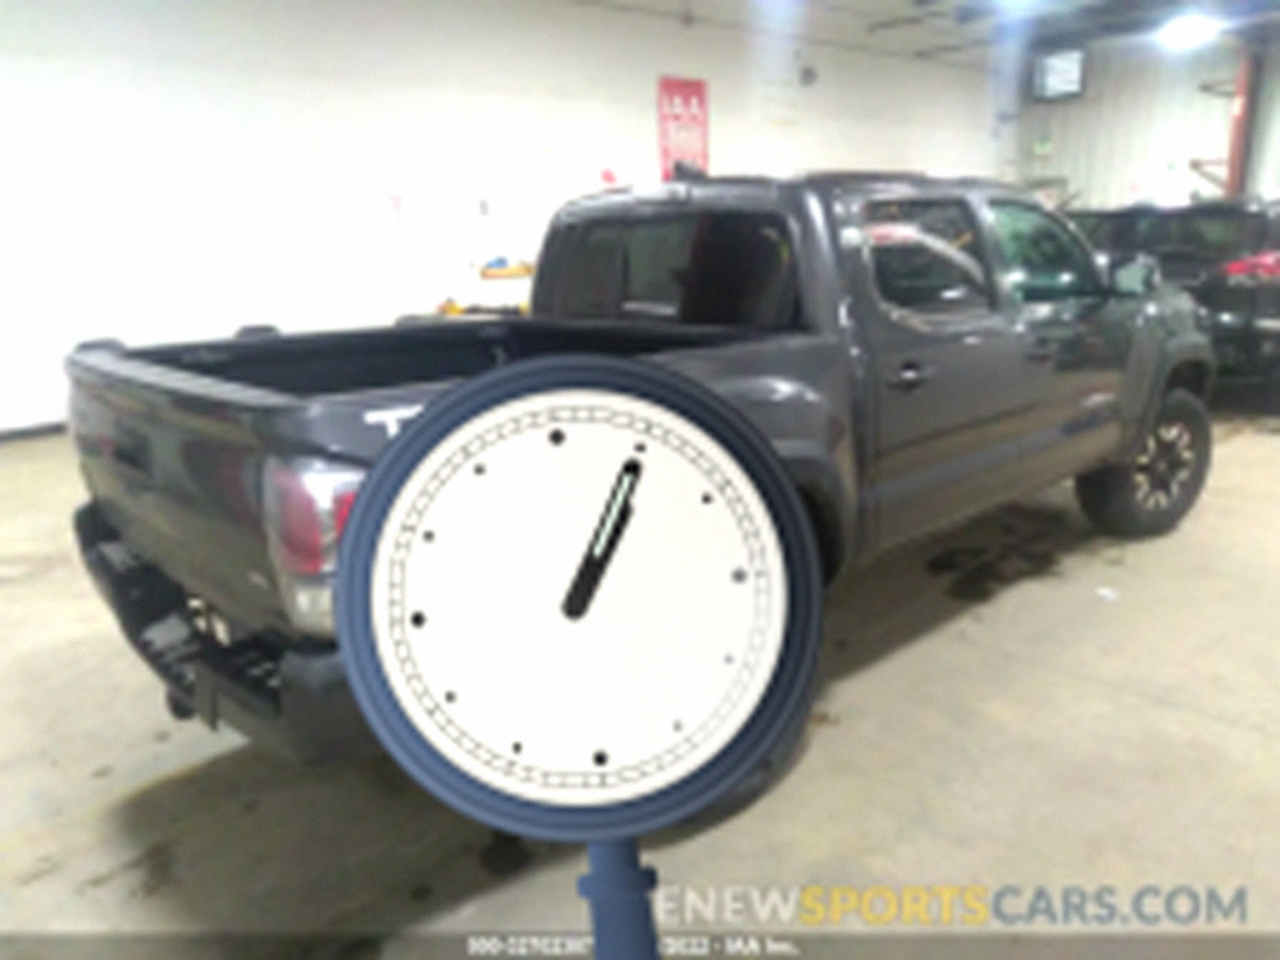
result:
1,05
